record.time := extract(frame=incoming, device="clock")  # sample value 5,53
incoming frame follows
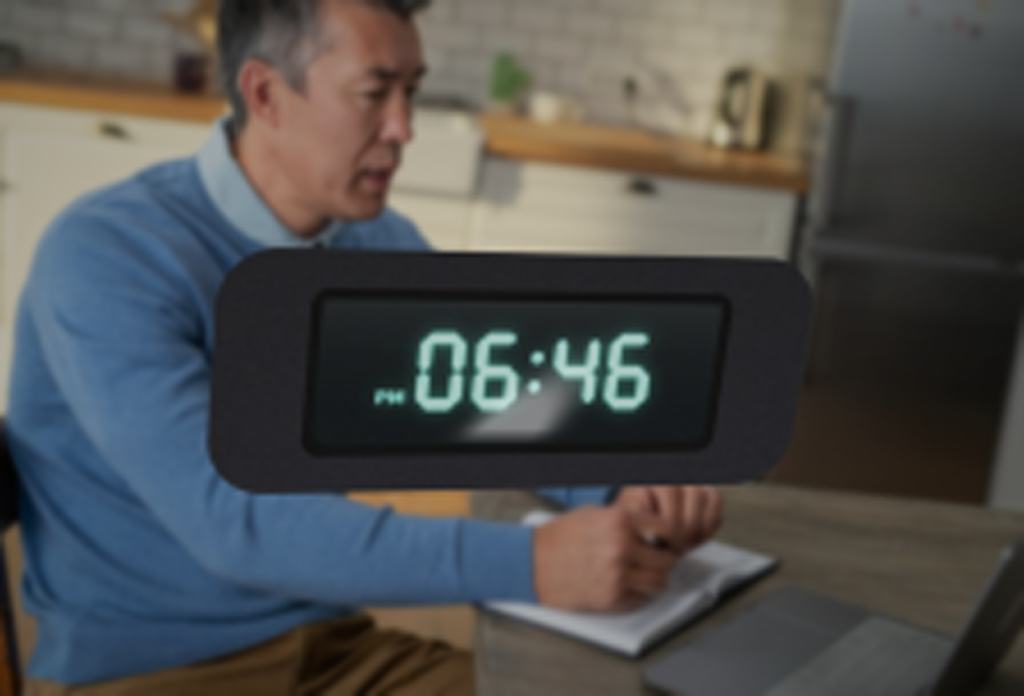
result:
6,46
